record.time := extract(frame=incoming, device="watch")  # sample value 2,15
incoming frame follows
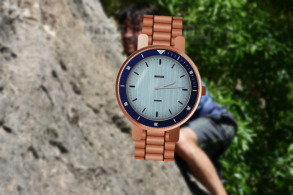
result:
2,14
